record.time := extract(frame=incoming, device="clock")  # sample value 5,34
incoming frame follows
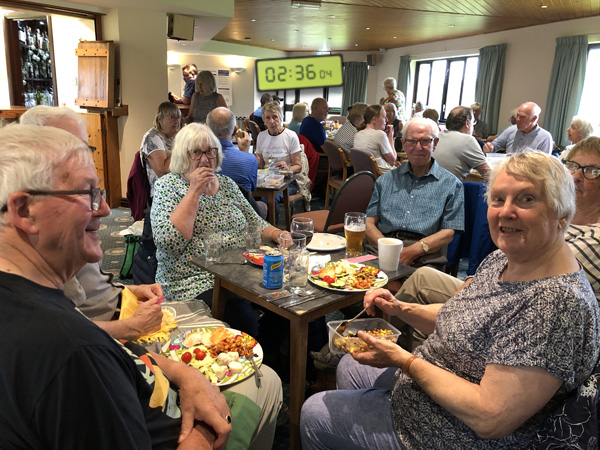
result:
2,36
